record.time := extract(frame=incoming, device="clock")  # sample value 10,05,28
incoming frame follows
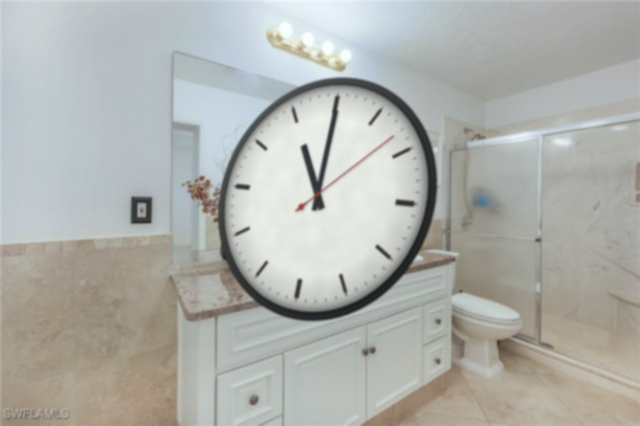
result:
11,00,08
